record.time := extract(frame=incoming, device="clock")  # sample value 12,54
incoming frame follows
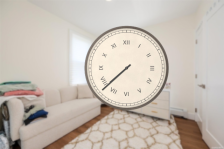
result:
7,38
